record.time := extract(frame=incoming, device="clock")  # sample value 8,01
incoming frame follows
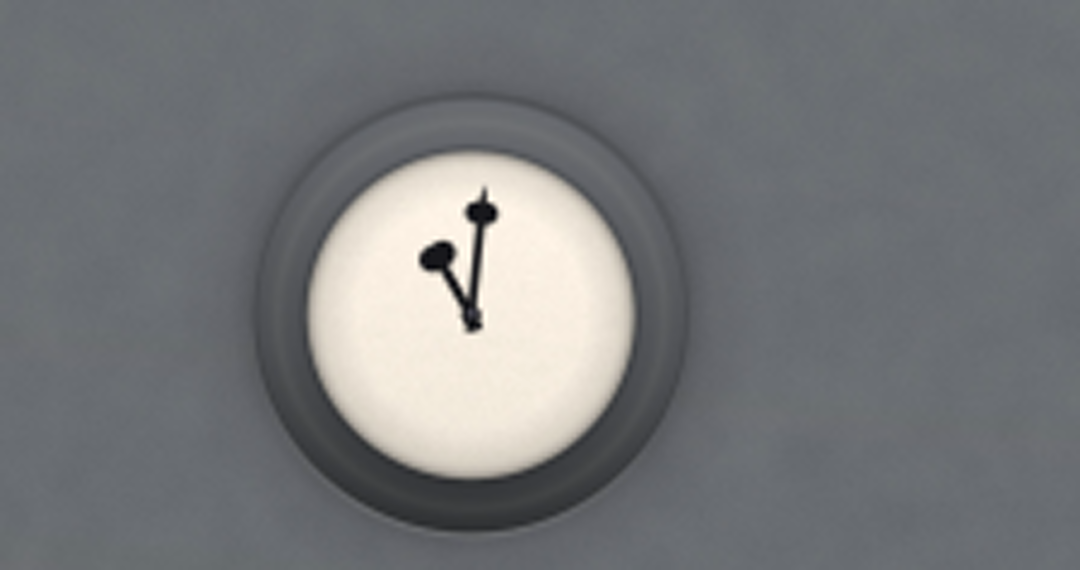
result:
11,01
